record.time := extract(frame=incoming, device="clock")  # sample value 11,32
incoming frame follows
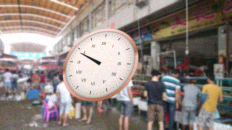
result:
9,49
